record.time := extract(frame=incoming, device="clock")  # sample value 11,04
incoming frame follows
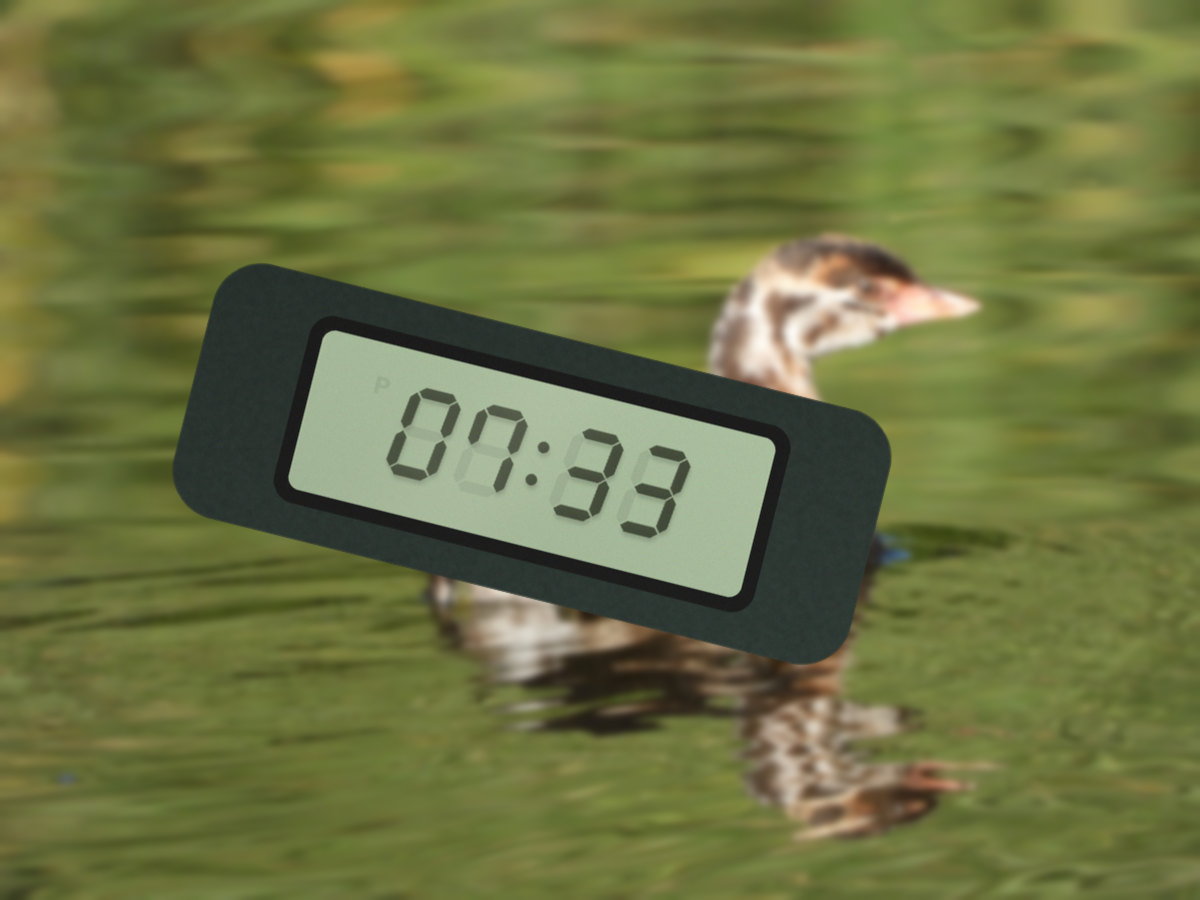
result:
7,33
